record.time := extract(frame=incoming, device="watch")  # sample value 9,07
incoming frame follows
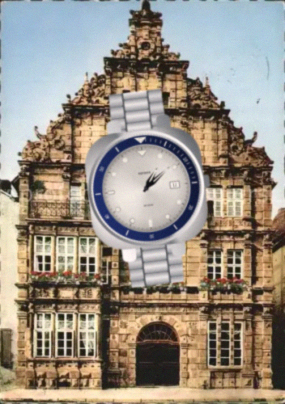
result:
1,09
